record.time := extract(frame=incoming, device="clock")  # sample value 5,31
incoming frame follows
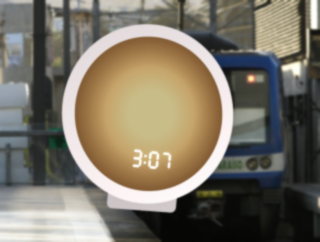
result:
3,07
